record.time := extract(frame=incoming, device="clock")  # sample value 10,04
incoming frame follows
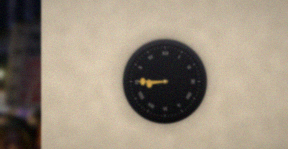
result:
8,45
